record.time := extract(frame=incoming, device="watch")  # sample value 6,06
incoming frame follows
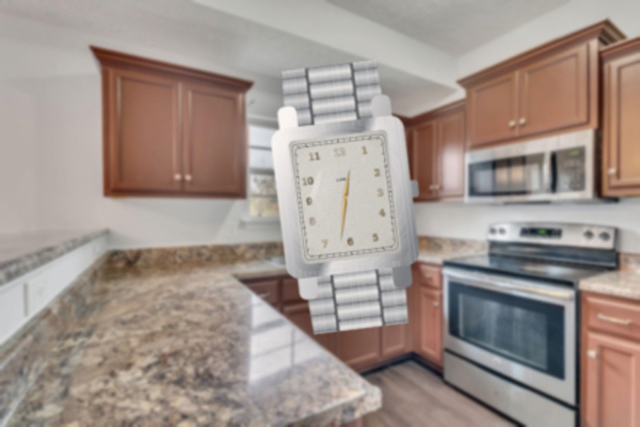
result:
12,32
